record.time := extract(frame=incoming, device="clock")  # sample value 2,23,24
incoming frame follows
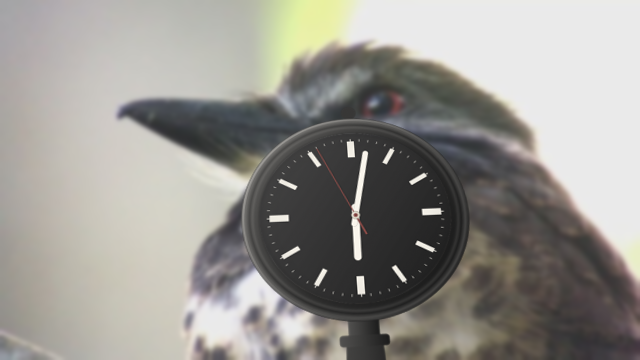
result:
6,01,56
